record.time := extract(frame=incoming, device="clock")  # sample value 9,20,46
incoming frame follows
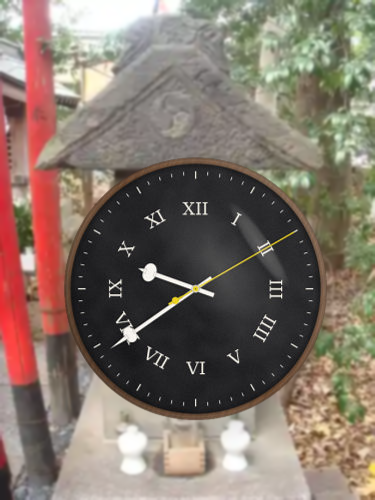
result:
9,39,10
